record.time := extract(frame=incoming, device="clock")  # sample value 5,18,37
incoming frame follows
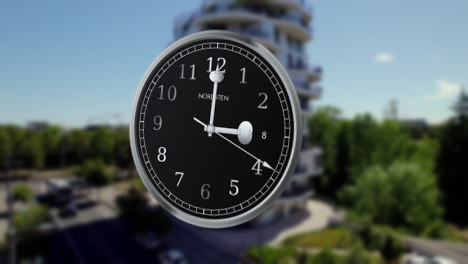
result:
3,00,19
